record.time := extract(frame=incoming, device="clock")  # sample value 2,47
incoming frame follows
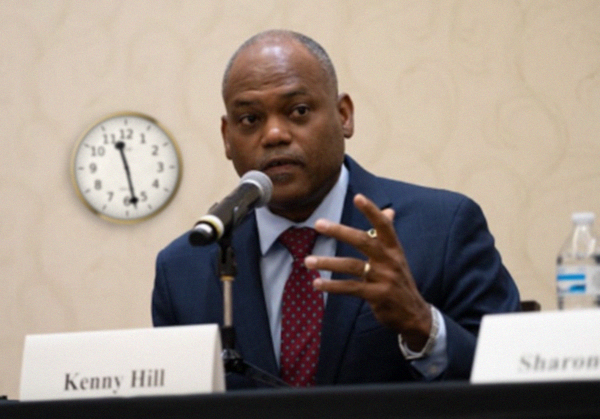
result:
11,28
